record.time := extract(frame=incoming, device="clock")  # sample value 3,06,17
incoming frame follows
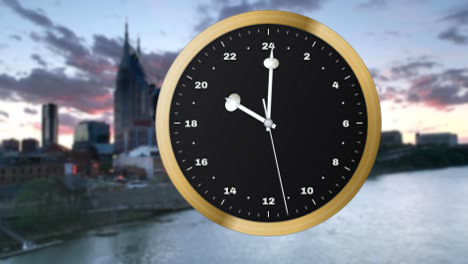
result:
20,00,28
